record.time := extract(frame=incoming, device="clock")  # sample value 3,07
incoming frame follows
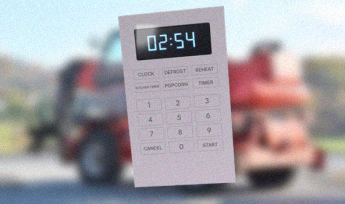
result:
2,54
